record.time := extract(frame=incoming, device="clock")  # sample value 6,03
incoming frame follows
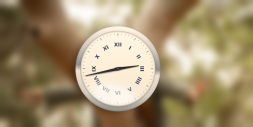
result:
2,43
